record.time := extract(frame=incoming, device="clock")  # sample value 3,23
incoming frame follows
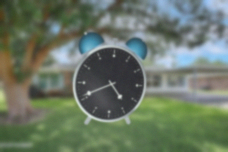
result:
4,41
